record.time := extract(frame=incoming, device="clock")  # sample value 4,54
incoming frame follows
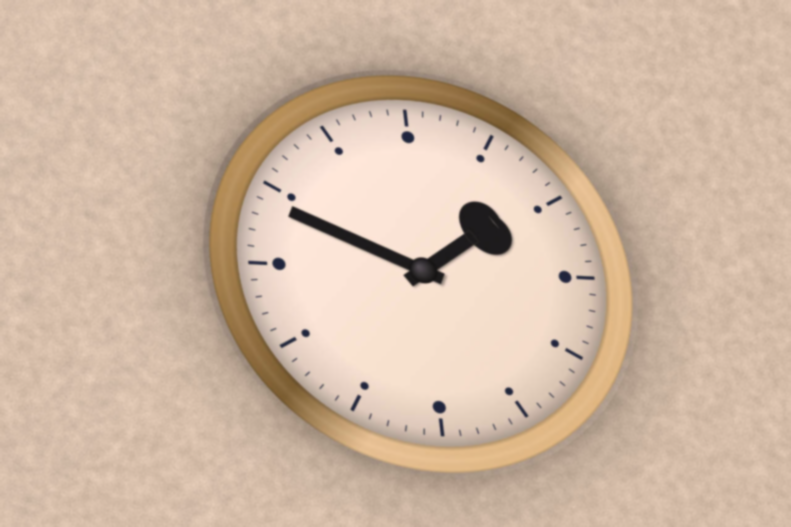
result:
1,49
